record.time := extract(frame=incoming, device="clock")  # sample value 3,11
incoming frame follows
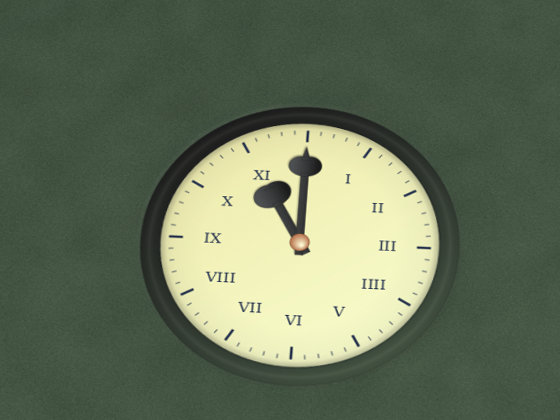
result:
11,00
